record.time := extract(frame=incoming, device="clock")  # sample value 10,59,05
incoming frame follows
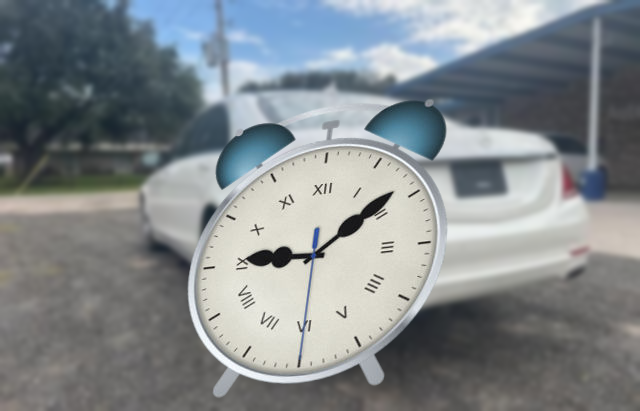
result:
9,08,30
